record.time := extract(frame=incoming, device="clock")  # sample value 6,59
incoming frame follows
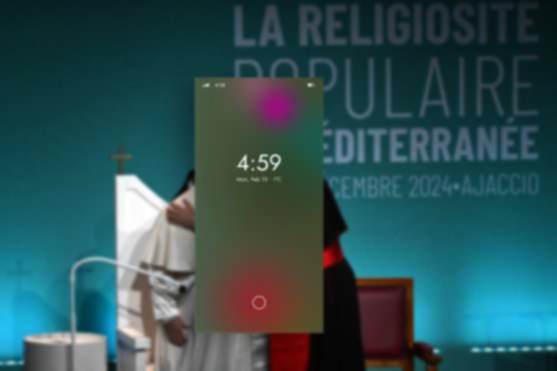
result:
4,59
